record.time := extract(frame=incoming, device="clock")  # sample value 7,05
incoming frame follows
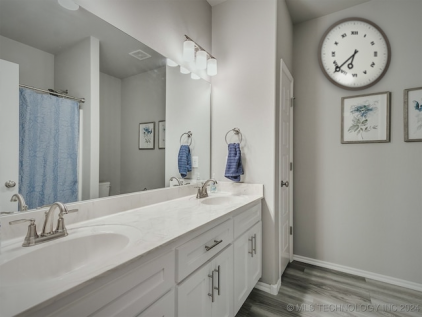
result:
6,38
